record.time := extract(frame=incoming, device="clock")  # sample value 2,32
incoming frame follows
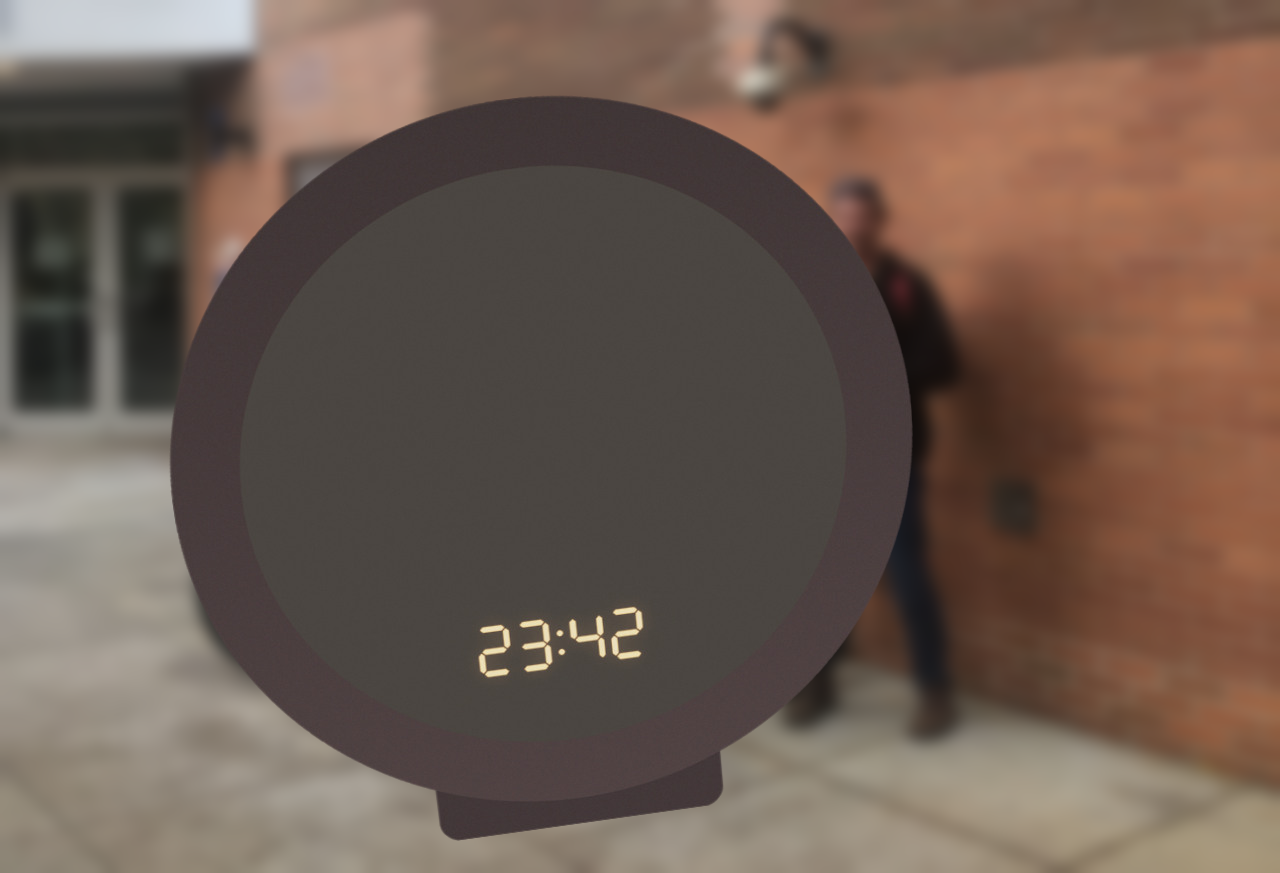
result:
23,42
